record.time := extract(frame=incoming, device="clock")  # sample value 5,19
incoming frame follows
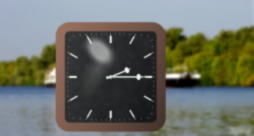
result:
2,15
